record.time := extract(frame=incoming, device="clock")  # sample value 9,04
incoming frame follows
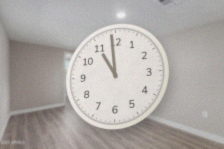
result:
10,59
